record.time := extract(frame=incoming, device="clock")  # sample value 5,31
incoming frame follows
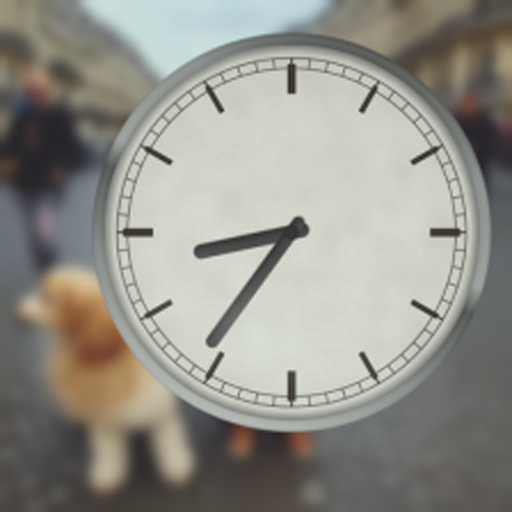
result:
8,36
